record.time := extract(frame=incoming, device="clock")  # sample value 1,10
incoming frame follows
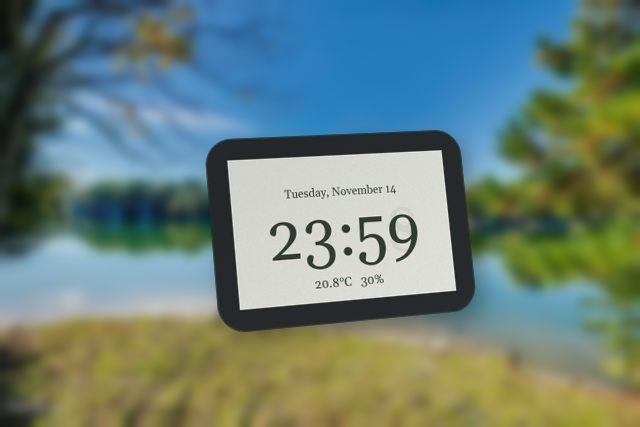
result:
23,59
